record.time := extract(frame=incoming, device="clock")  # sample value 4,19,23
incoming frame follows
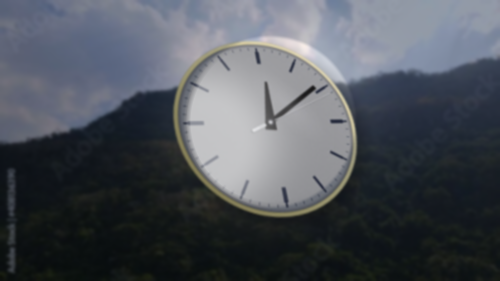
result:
12,09,11
